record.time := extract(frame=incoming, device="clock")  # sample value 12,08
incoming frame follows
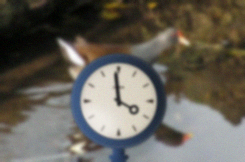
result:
3,59
